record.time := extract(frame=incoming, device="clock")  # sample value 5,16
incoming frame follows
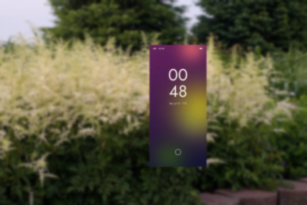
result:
0,48
